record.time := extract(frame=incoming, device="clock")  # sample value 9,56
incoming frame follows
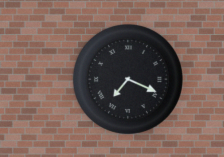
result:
7,19
